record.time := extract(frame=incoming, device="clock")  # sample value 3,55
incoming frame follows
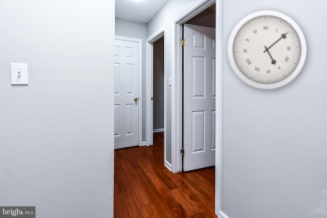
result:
5,09
